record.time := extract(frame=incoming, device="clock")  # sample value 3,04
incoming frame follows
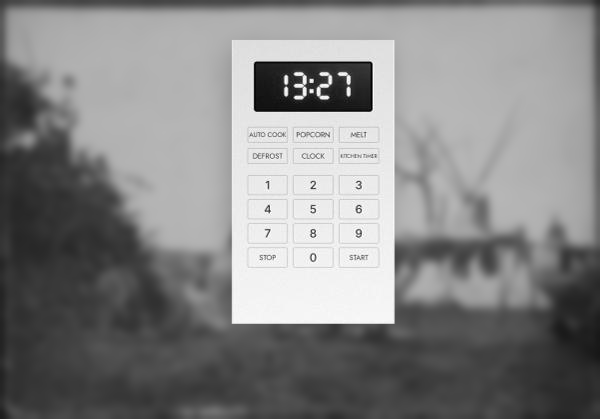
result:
13,27
